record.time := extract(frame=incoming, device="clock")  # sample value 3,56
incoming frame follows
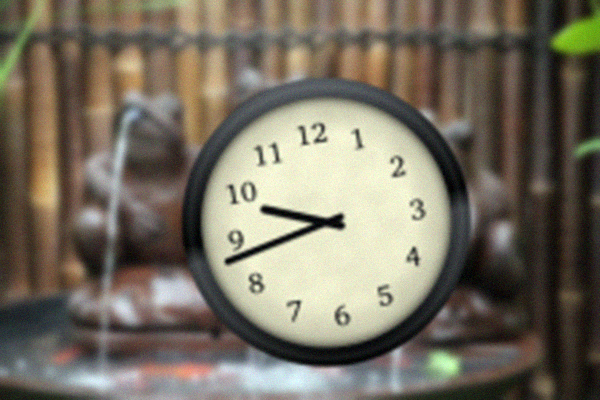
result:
9,43
